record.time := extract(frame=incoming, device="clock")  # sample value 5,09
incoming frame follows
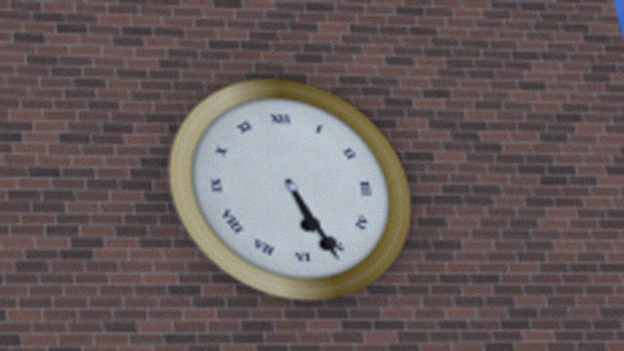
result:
5,26
